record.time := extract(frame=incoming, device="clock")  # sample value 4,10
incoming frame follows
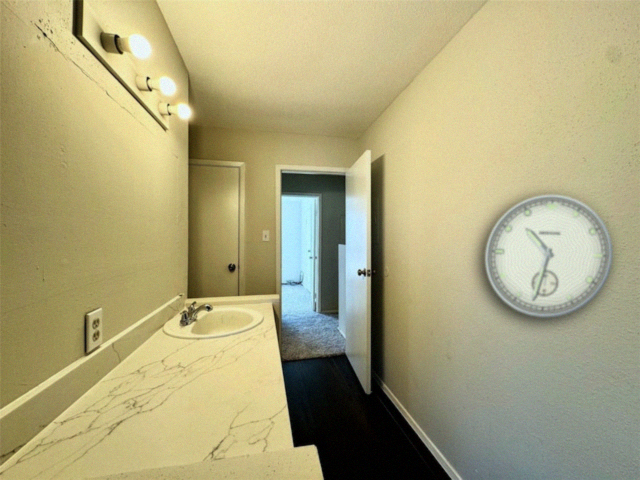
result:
10,32
